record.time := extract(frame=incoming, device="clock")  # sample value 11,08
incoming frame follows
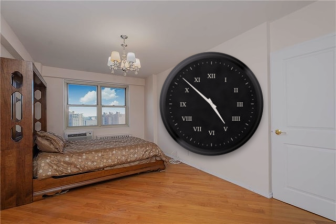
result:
4,52
